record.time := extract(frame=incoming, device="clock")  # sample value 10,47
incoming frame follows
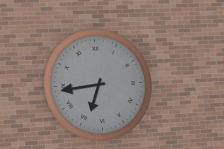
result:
6,44
